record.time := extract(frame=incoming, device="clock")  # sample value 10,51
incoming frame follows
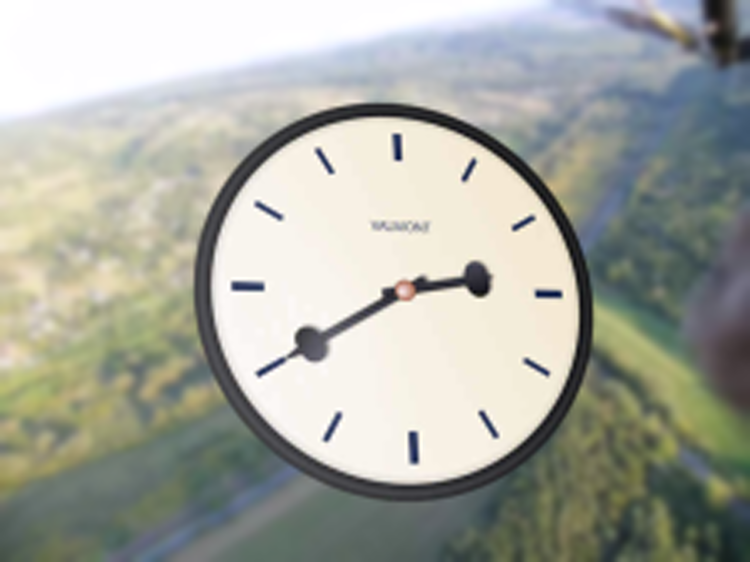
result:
2,40
